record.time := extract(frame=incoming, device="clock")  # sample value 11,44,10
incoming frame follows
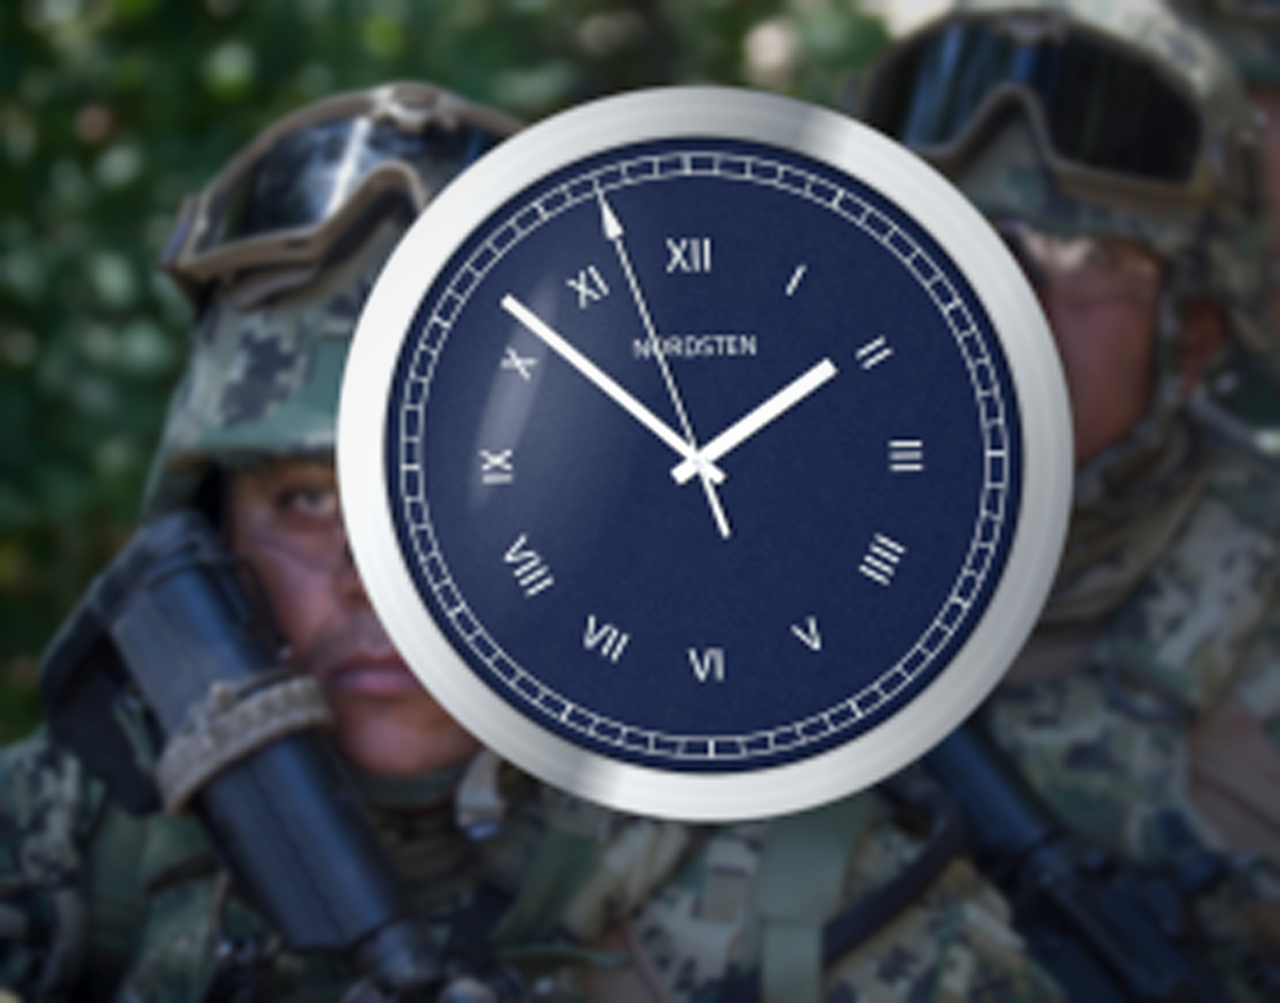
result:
1,51,57
